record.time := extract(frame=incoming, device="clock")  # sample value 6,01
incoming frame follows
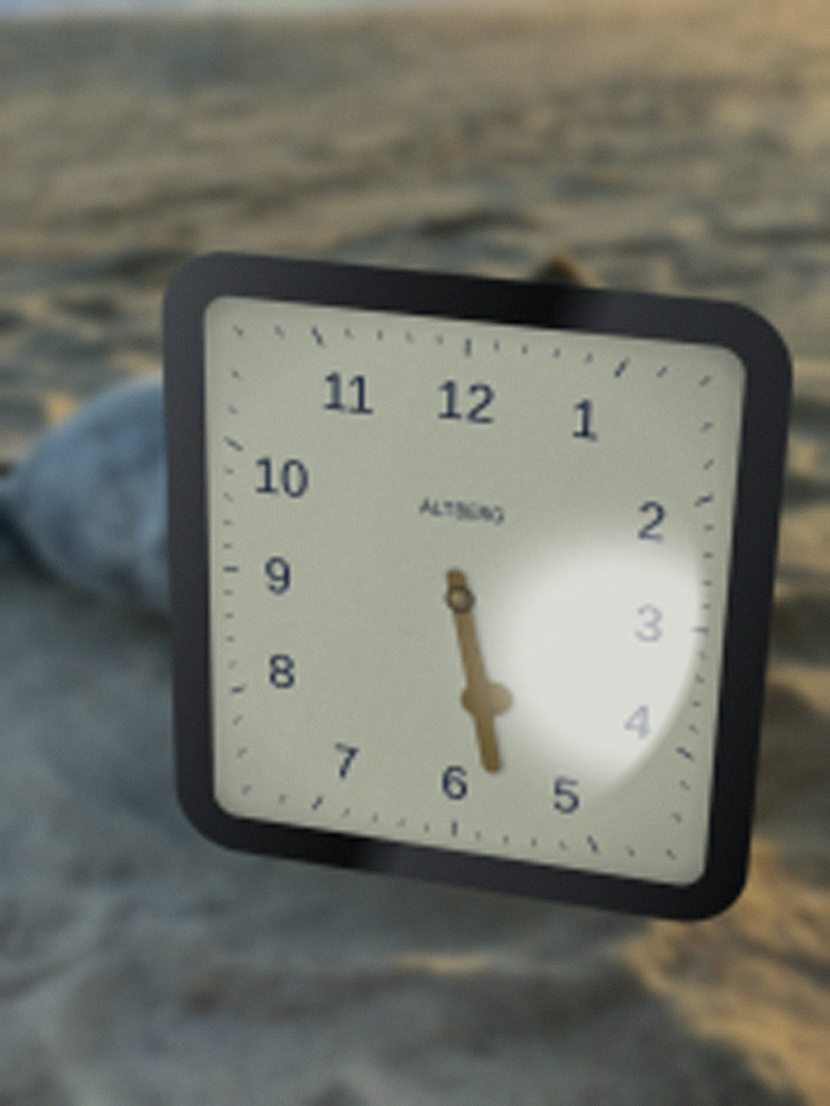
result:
5,28
